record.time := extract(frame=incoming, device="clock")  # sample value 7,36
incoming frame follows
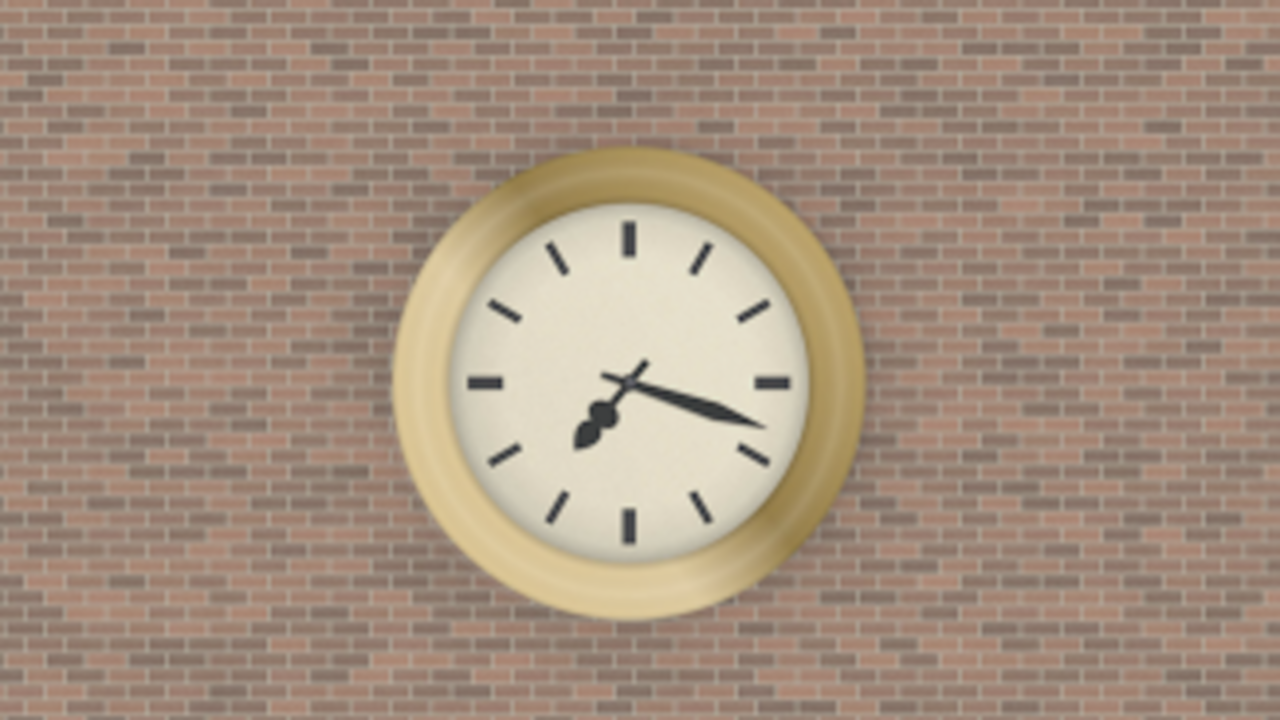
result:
7,18
